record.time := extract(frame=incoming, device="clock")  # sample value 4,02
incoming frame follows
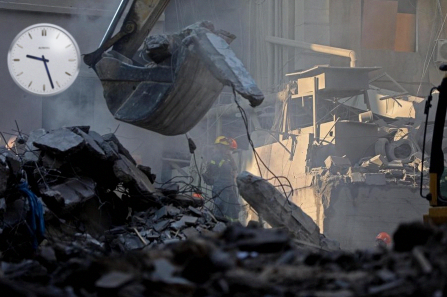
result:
9,27
